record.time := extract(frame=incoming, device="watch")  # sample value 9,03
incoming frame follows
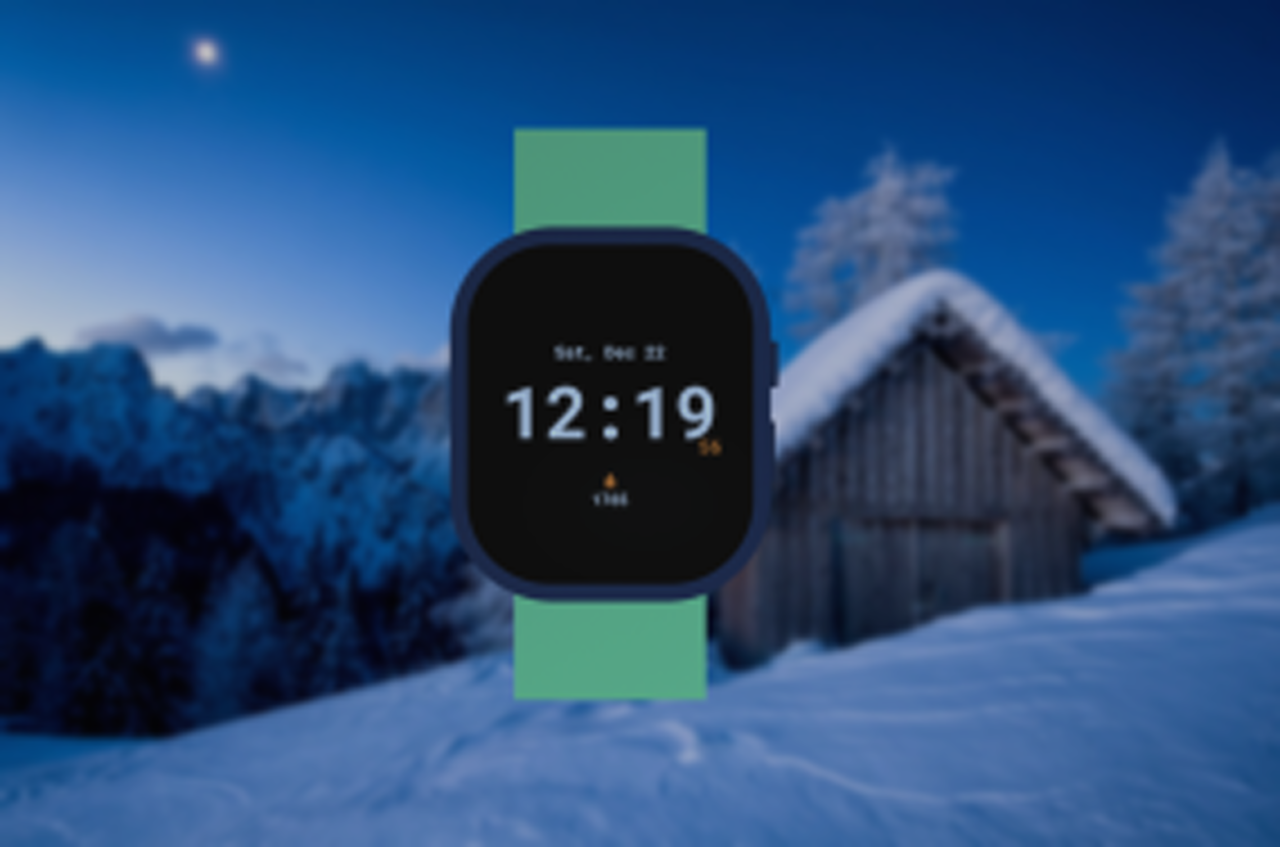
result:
12,19
